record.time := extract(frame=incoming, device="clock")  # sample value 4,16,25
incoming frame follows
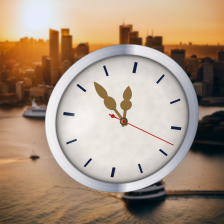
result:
11,52,18
